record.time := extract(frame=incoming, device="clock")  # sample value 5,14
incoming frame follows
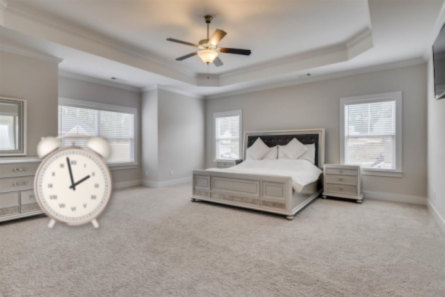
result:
1,58
